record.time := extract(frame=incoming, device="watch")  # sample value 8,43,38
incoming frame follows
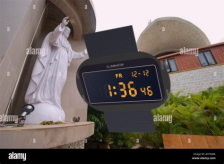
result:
1,36,46
